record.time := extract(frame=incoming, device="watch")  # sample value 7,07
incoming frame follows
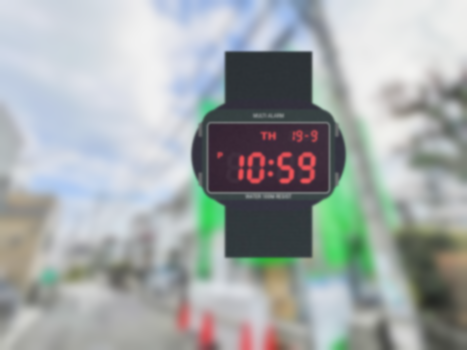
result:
10,59
